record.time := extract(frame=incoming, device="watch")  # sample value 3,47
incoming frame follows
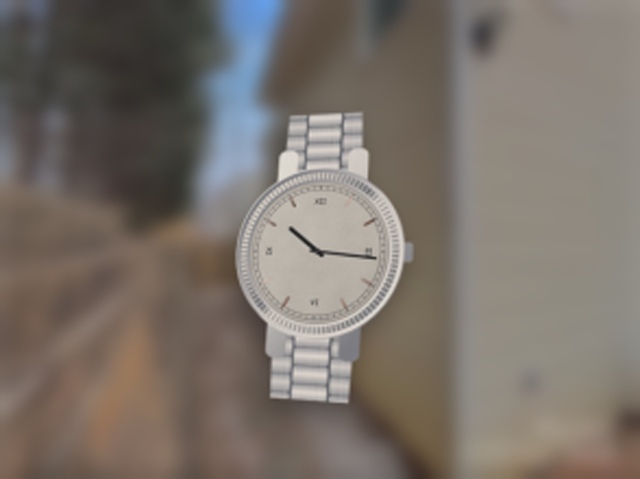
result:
10,16
